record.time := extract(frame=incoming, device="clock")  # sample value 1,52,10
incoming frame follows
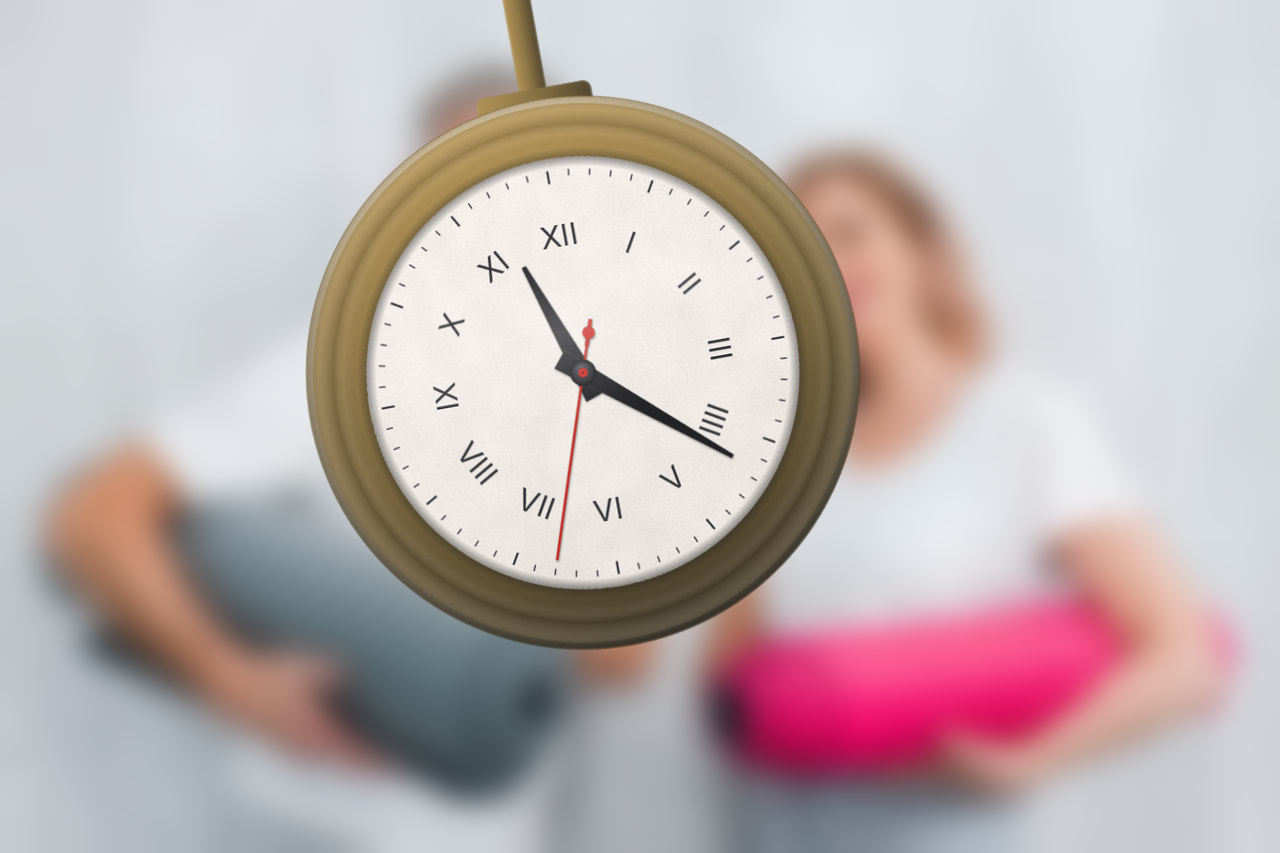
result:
11,21,33
